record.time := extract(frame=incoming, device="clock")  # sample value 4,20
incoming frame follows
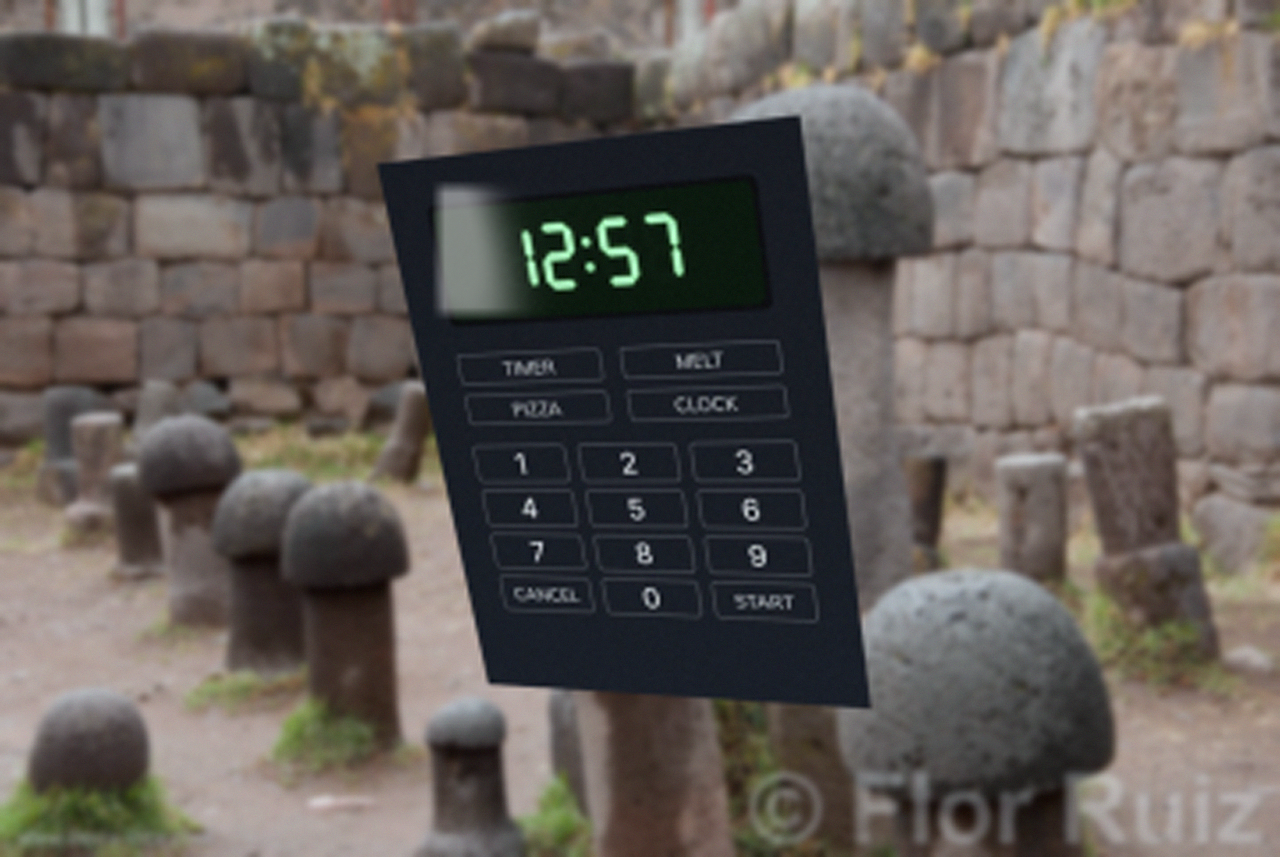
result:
12,57
